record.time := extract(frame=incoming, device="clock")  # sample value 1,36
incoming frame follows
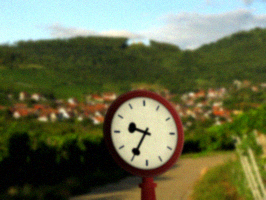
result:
9,35
